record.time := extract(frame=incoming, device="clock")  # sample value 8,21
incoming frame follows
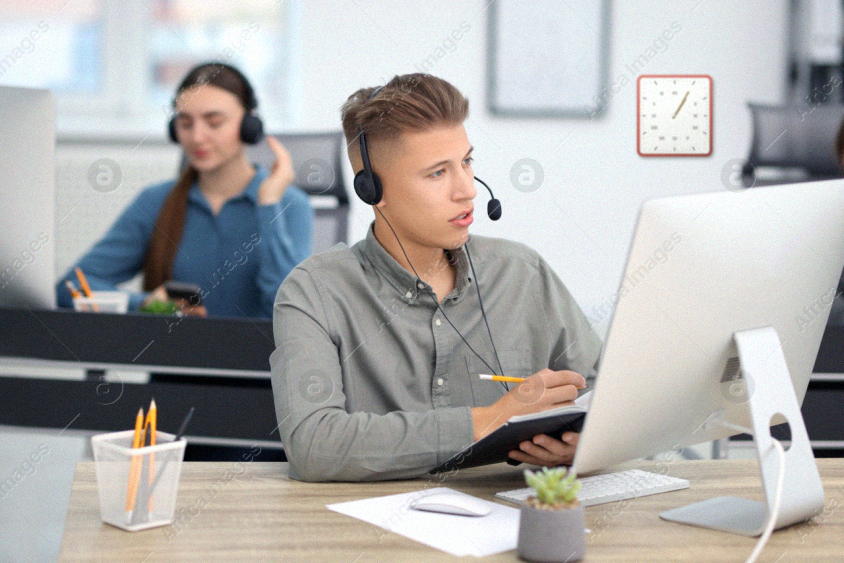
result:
1,05
